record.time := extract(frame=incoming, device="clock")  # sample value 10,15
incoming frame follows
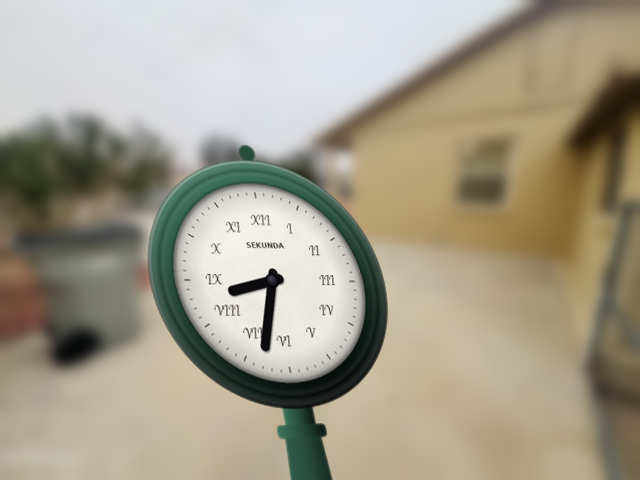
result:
8,33
